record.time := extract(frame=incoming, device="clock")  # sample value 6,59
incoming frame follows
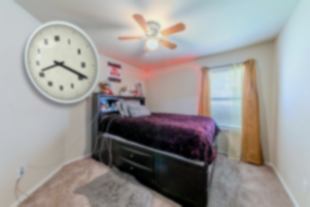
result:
8,19
